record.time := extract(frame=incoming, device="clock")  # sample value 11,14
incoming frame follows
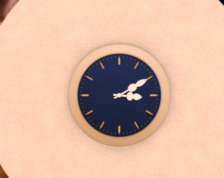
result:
3,10
